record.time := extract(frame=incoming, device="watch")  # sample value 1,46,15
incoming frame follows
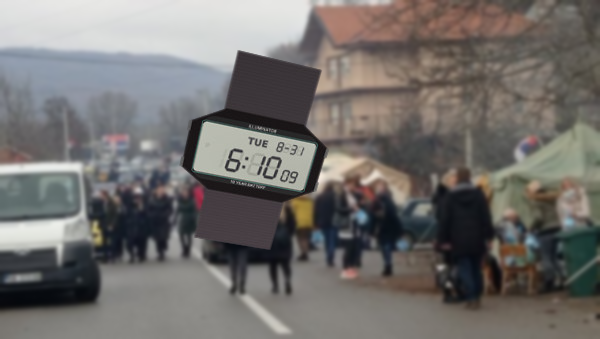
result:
6,10,09
